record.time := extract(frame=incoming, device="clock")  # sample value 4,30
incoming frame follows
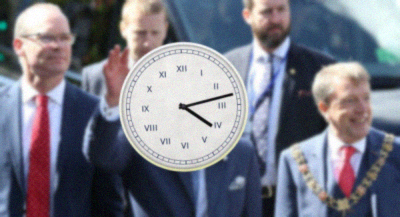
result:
4,13
